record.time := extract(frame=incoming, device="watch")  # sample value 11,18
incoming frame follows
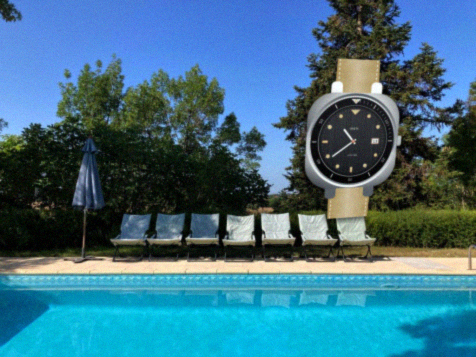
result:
10,39
